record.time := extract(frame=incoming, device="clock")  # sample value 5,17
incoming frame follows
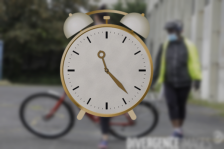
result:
11,23
